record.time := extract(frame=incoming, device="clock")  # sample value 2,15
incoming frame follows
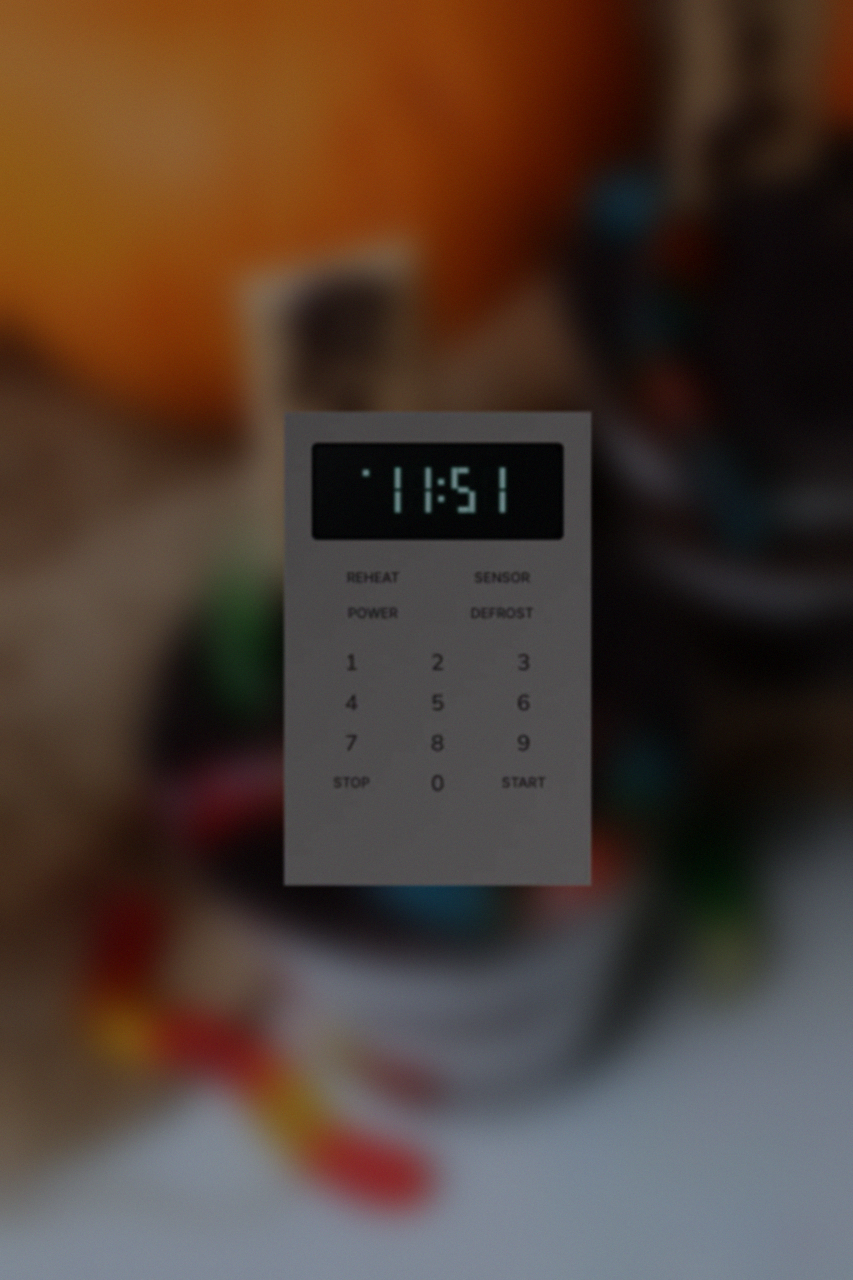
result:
11,51
